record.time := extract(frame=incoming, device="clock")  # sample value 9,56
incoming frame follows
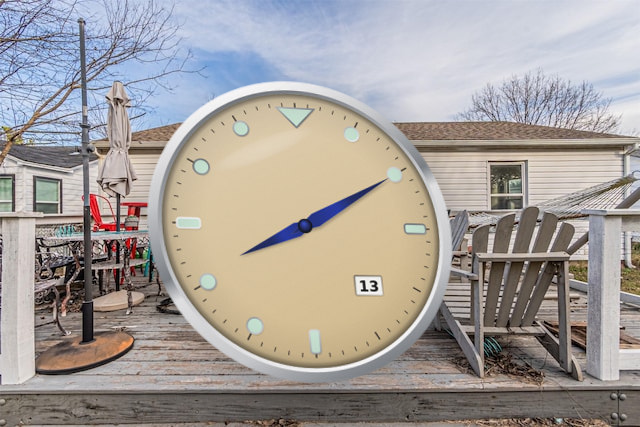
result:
8,10
